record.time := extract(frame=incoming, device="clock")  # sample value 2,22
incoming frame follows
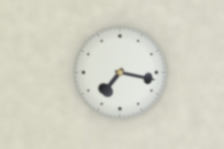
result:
7,17
